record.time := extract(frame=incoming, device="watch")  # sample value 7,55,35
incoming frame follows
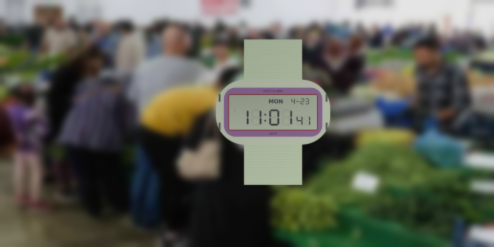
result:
11,01,41
